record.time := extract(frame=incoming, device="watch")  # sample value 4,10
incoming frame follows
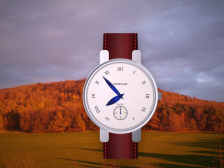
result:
7,53
